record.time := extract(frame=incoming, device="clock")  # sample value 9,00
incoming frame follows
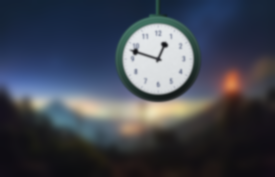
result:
12,48
